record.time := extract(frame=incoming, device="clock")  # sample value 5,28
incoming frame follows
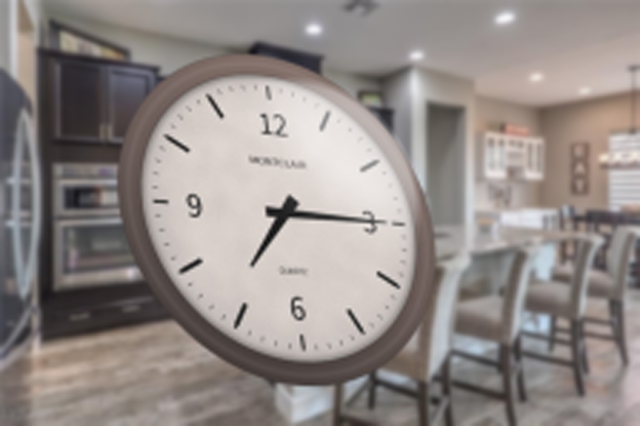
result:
7,15
